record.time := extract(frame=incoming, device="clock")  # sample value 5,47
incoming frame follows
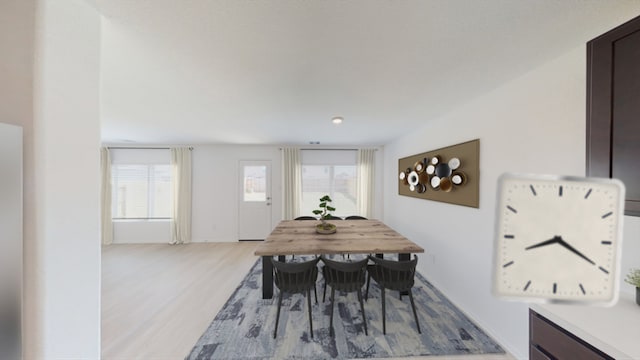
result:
8,20
